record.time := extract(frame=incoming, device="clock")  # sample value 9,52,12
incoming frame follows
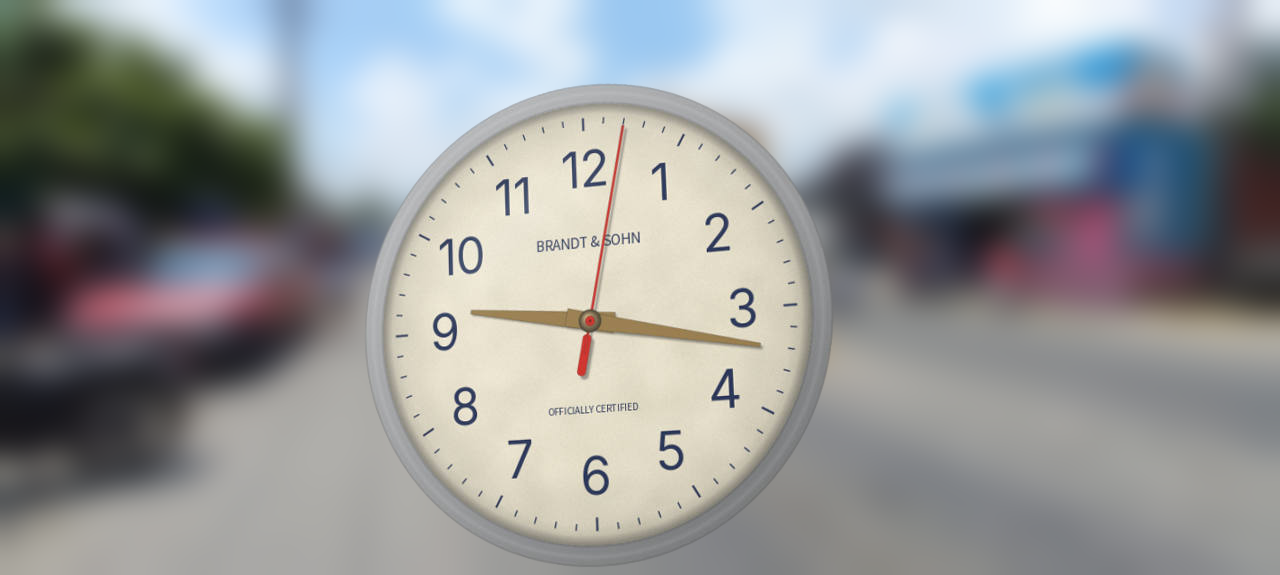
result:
9,17,02
